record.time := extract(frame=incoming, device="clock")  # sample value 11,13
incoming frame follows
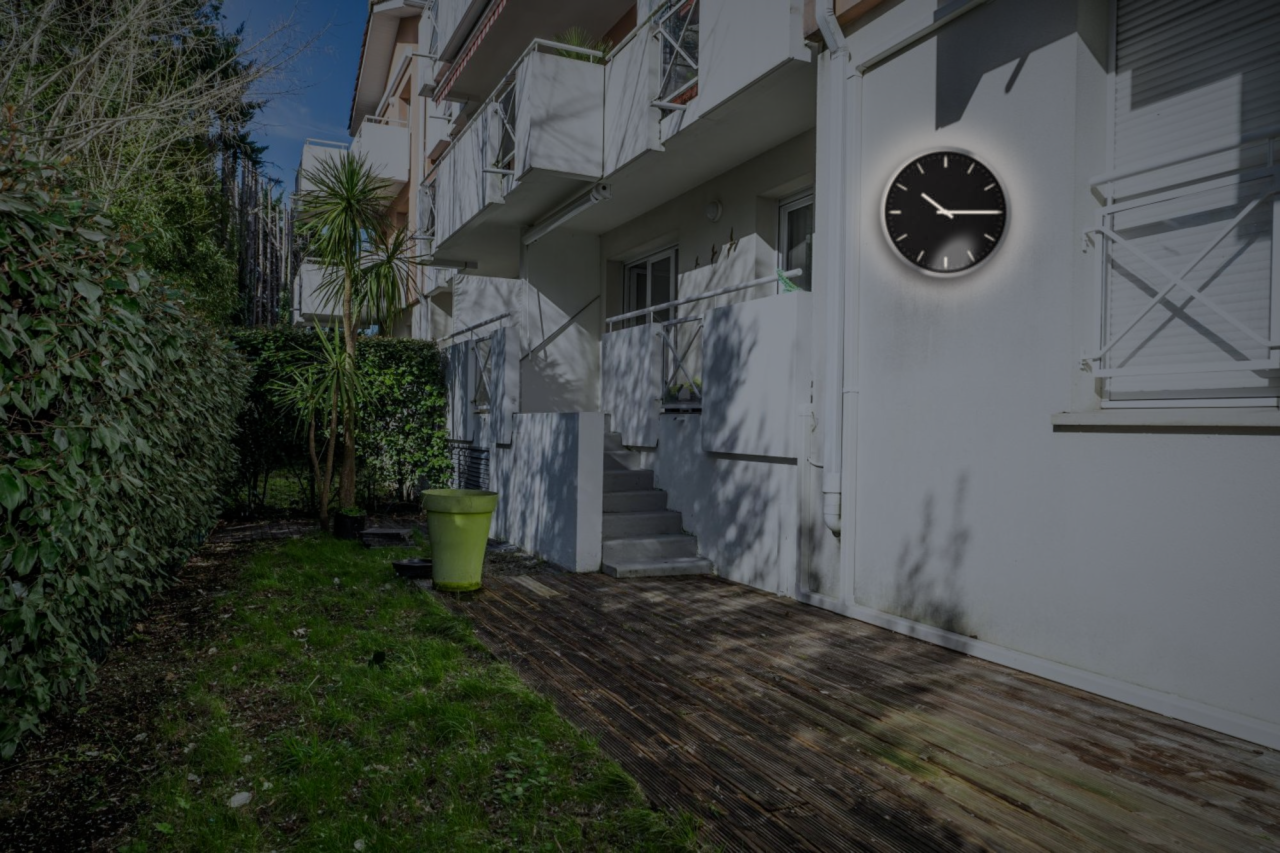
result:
10,15
